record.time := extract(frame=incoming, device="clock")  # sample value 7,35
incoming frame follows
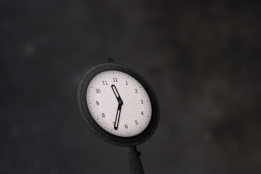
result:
11,34
